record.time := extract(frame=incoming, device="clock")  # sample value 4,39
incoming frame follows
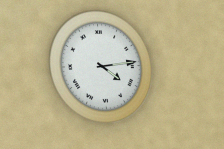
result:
4,14
